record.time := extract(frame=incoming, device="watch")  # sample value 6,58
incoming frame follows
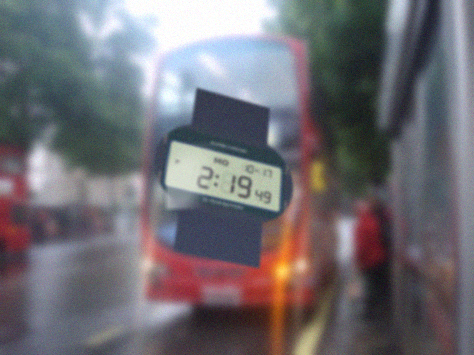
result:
2,19
